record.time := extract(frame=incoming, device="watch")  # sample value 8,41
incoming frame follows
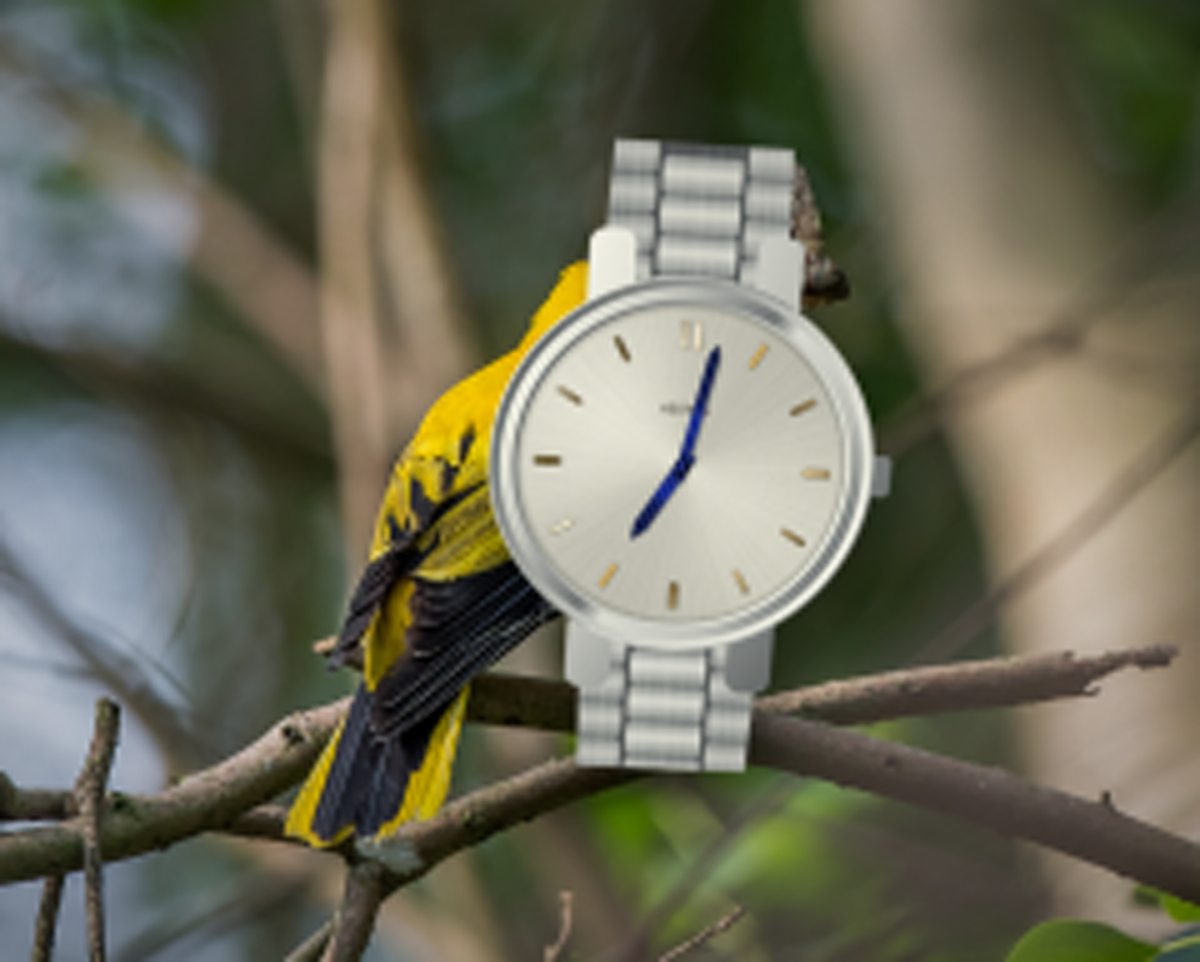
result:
7,02
